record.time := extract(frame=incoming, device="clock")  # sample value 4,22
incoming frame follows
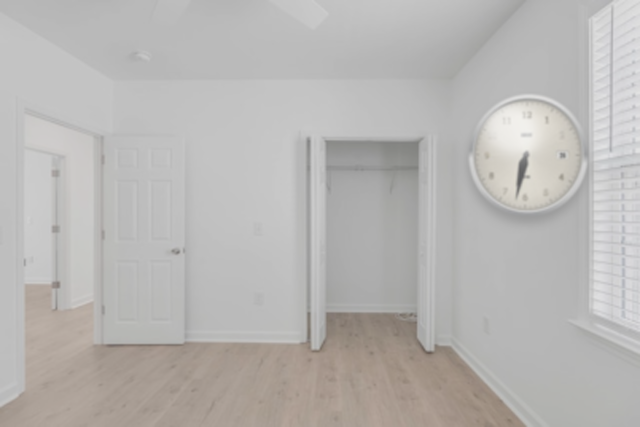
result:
6,32
